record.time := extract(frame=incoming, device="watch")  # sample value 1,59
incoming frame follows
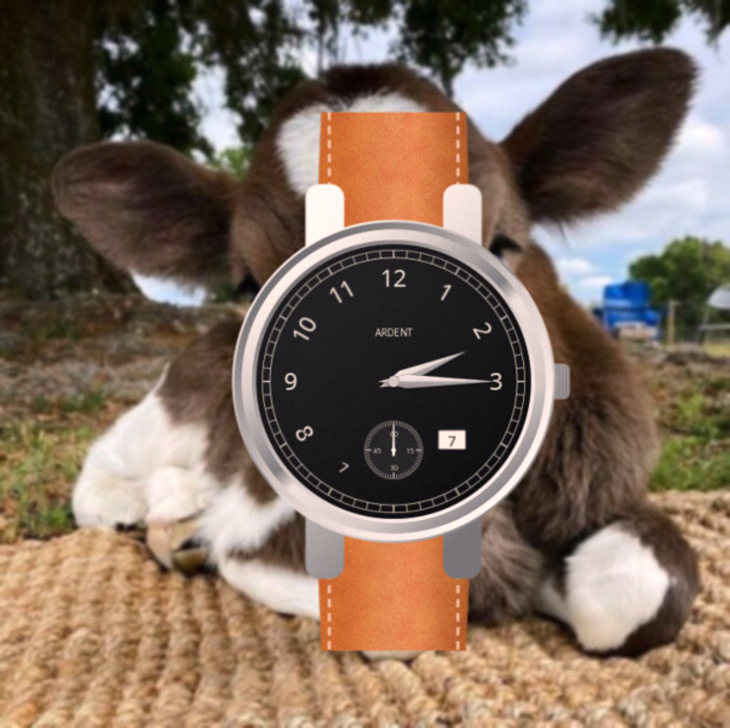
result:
2,15
